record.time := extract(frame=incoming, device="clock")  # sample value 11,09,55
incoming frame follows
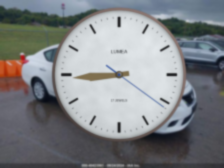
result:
8,44,21
